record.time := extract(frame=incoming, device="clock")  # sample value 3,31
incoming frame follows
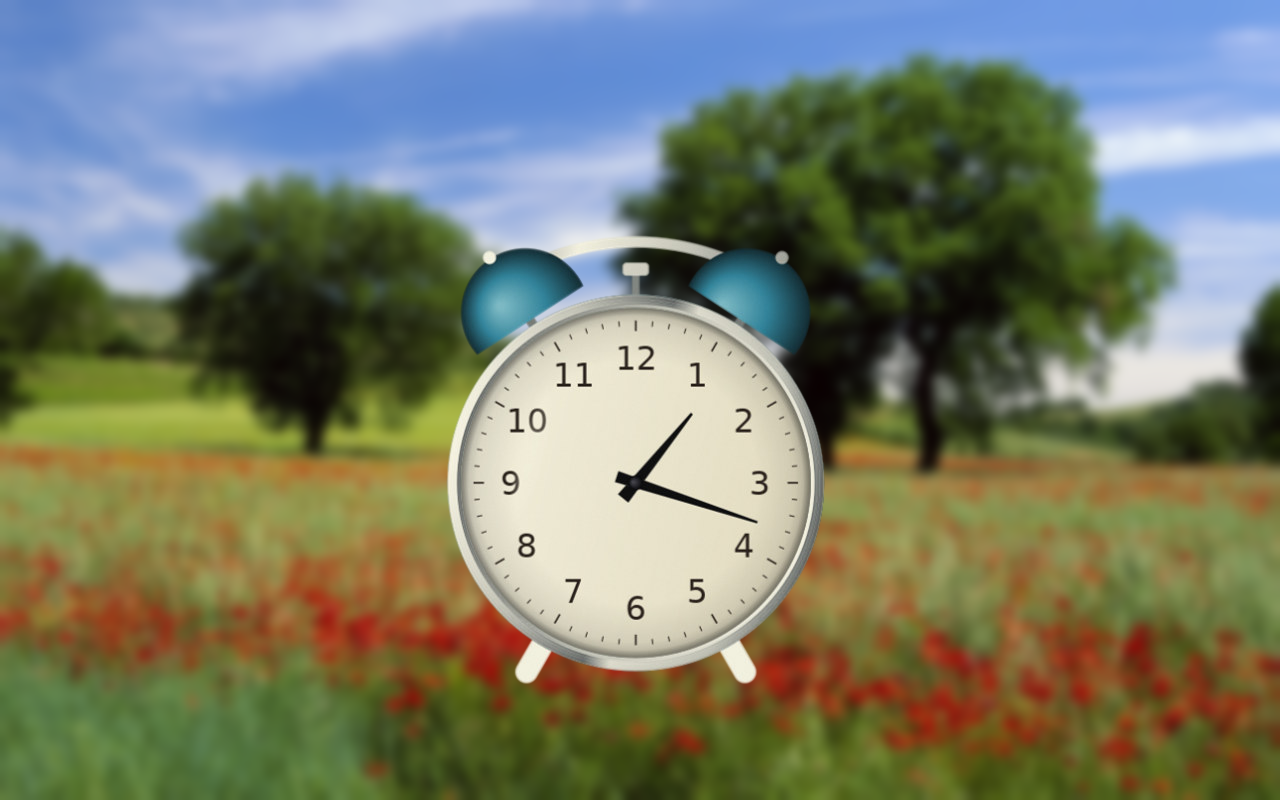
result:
1,18
